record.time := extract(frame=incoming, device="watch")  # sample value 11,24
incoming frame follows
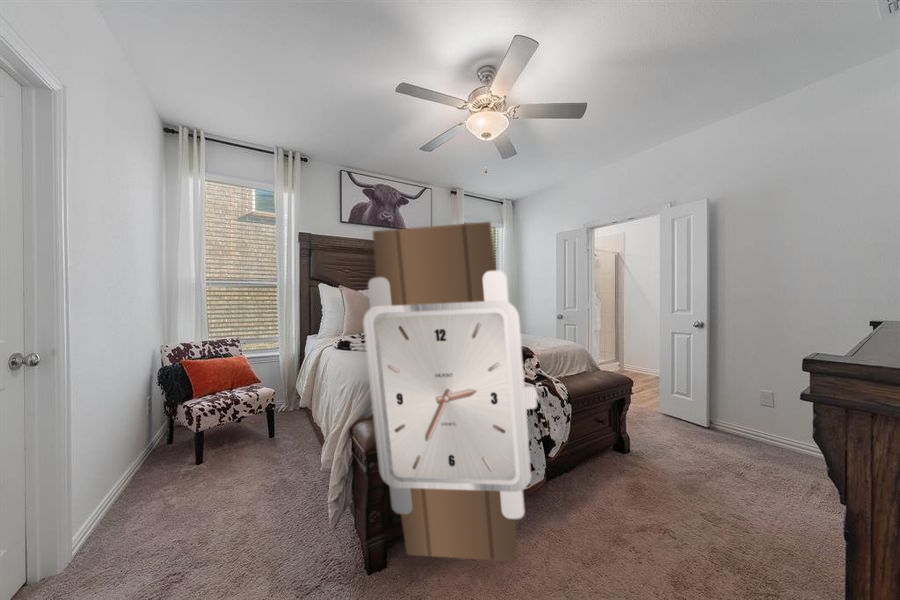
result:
2,35
